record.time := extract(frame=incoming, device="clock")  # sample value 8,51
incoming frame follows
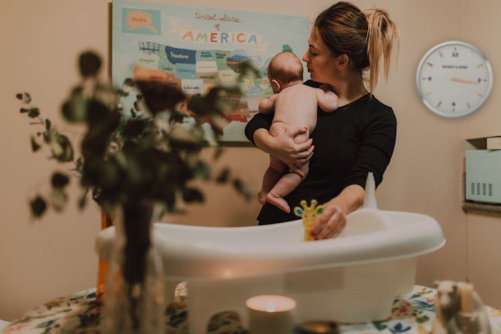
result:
3,16
